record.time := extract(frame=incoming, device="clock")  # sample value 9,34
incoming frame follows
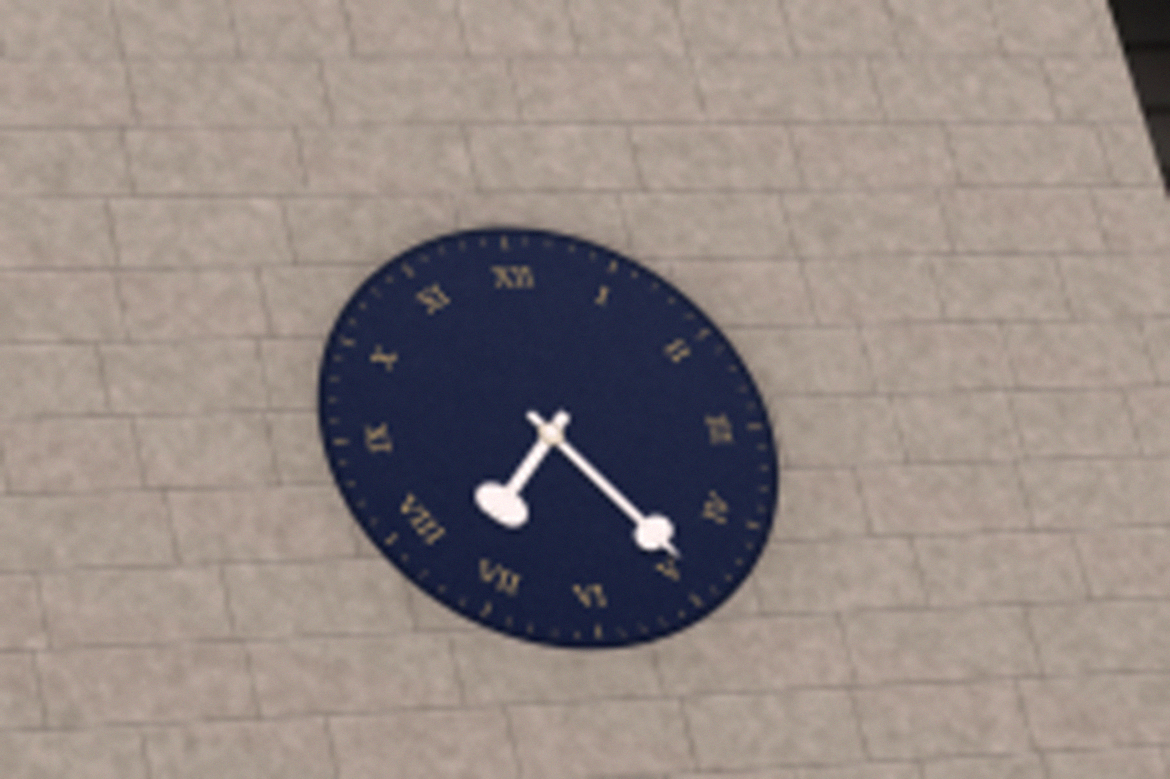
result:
7,24
